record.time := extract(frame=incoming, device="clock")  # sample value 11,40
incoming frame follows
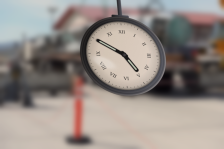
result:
4,50
